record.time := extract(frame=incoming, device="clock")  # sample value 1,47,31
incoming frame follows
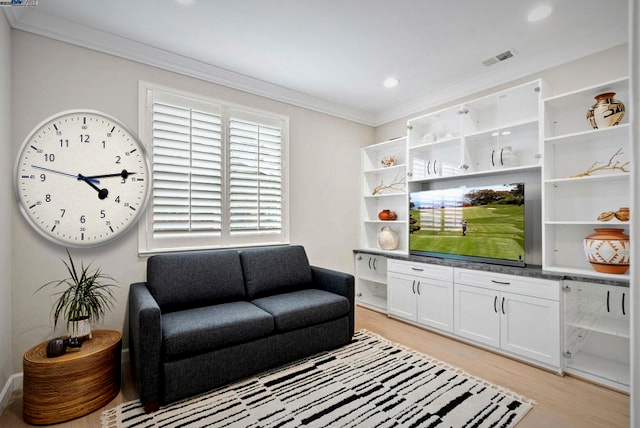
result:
4,13,47
